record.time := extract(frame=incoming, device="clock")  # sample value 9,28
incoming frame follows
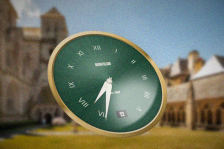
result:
7,34
